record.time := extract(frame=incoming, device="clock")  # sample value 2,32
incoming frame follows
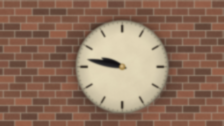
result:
9,47
